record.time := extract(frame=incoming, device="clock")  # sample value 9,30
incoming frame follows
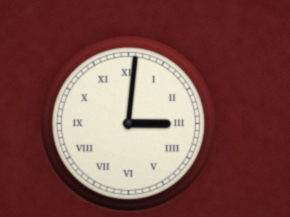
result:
3,01
